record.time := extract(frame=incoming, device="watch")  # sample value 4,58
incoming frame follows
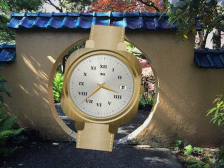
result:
3,37
